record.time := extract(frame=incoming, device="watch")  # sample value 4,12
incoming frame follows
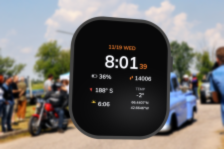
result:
8,01
